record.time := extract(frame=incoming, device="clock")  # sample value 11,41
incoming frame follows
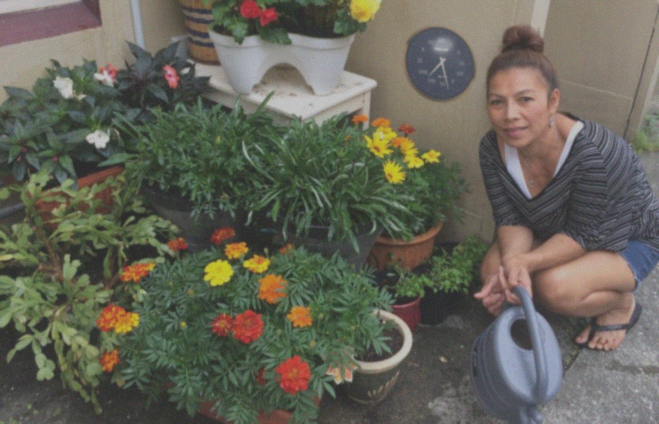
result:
7,28
